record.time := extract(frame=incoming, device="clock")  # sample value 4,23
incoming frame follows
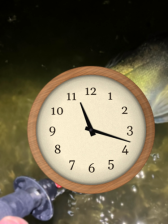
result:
11,18
